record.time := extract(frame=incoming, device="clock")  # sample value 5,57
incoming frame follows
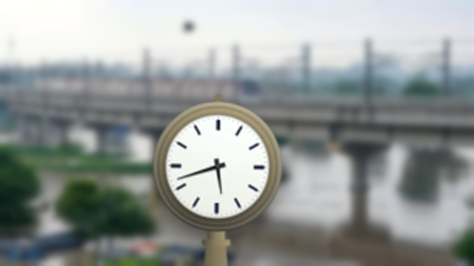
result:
5,42
